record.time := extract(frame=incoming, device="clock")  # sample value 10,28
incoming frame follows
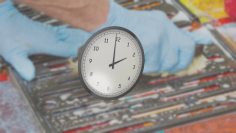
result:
1,59
